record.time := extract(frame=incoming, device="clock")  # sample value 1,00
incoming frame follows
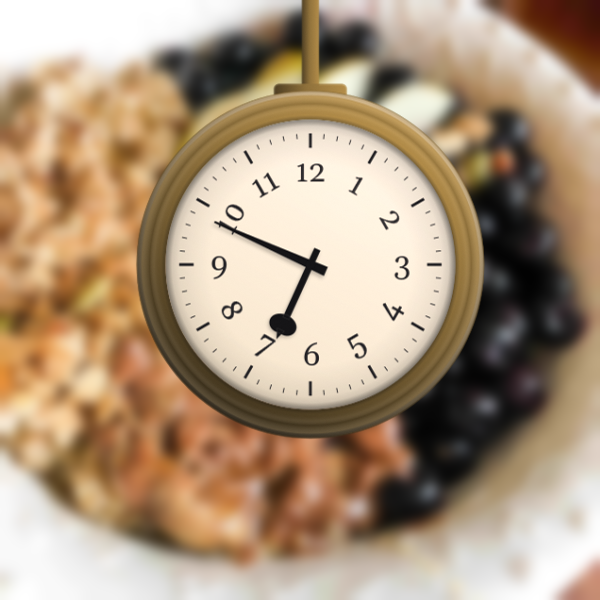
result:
6,49
